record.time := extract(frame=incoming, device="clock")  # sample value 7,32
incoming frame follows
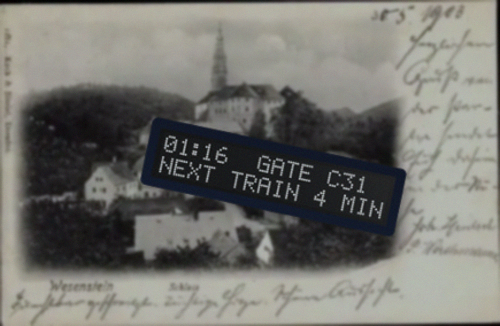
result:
1,16
